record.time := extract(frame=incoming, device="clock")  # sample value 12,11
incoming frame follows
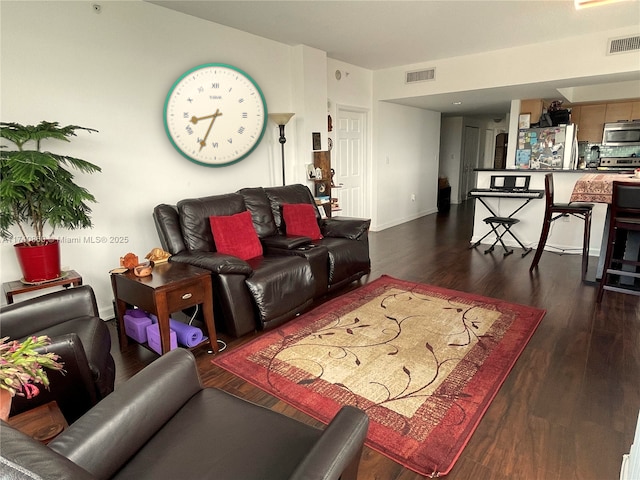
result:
8,34
